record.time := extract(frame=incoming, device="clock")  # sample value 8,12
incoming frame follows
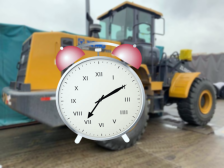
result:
7,10
